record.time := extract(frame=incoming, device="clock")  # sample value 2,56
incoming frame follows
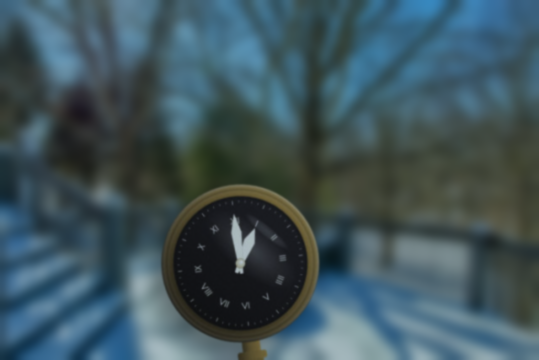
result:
1,00
